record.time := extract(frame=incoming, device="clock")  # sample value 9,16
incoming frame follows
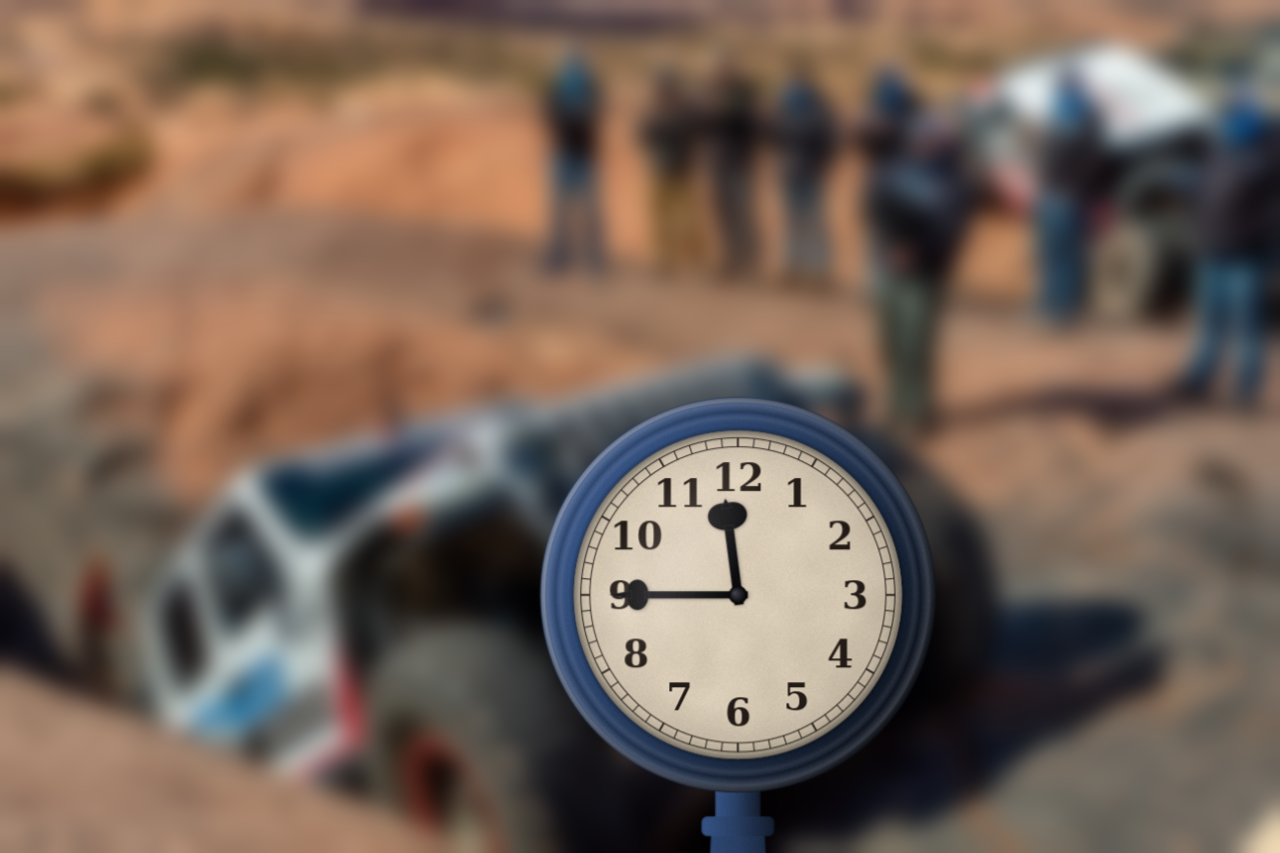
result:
11,45
